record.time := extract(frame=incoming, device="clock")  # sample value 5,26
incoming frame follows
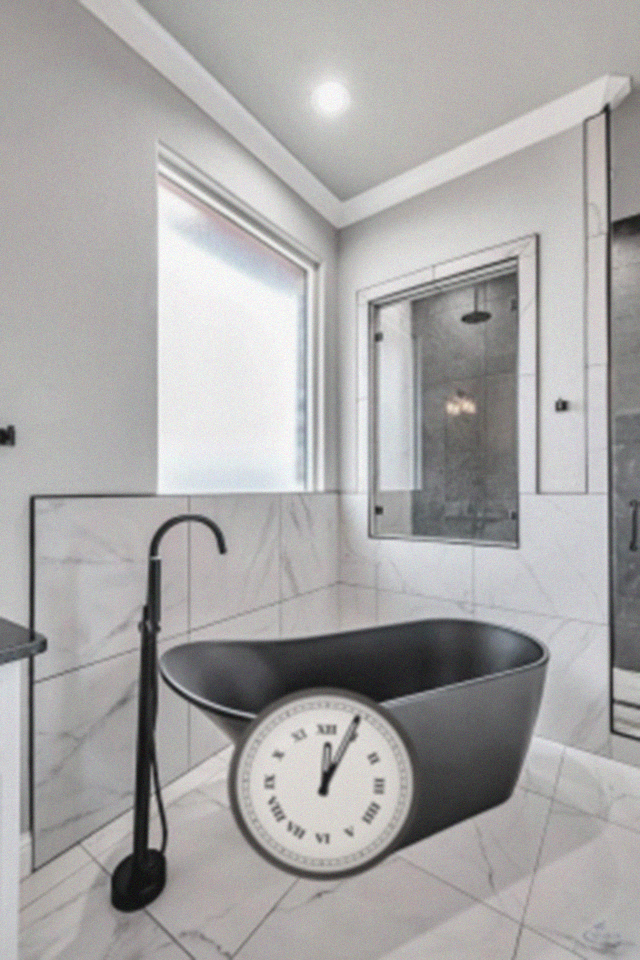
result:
12,04
